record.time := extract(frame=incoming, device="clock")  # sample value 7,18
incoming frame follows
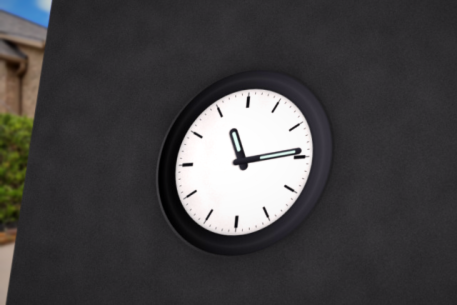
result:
11,14
